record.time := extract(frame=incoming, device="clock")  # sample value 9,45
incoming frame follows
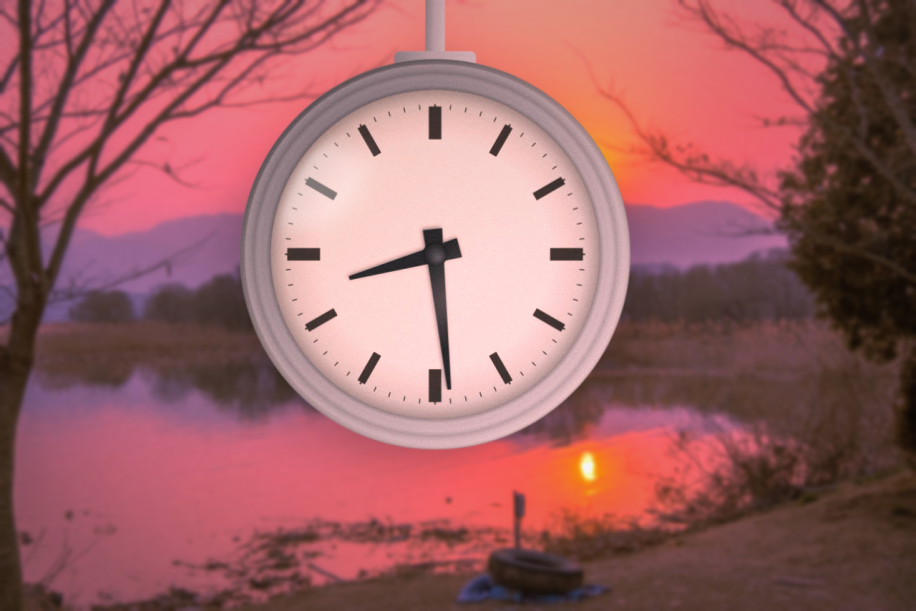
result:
8,29
